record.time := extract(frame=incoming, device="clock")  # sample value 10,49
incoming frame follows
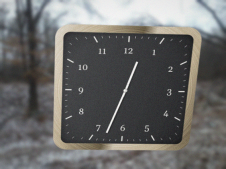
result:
12,33
